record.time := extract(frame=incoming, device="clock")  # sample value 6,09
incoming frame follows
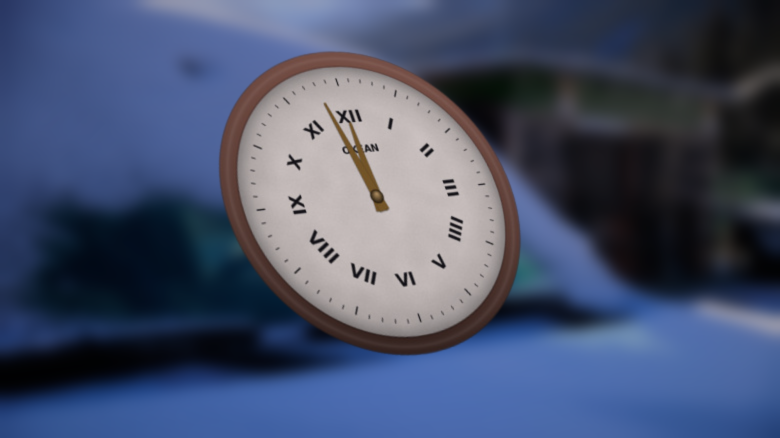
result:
11,58
